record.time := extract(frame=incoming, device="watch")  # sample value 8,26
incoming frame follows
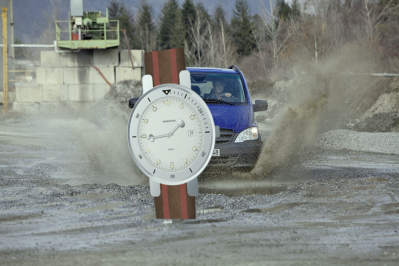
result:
1,44
